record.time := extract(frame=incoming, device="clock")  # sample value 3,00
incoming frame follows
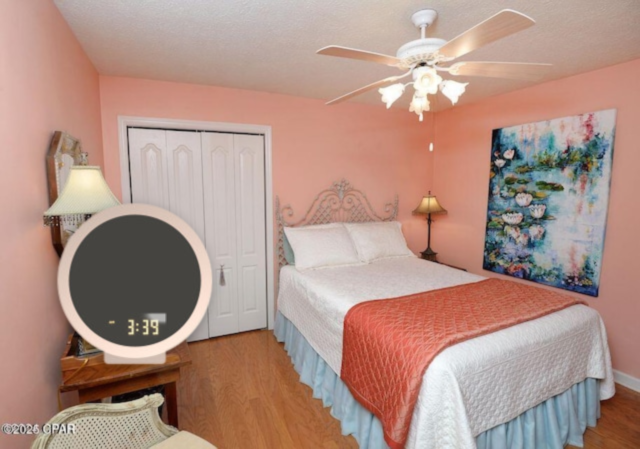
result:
3,39
